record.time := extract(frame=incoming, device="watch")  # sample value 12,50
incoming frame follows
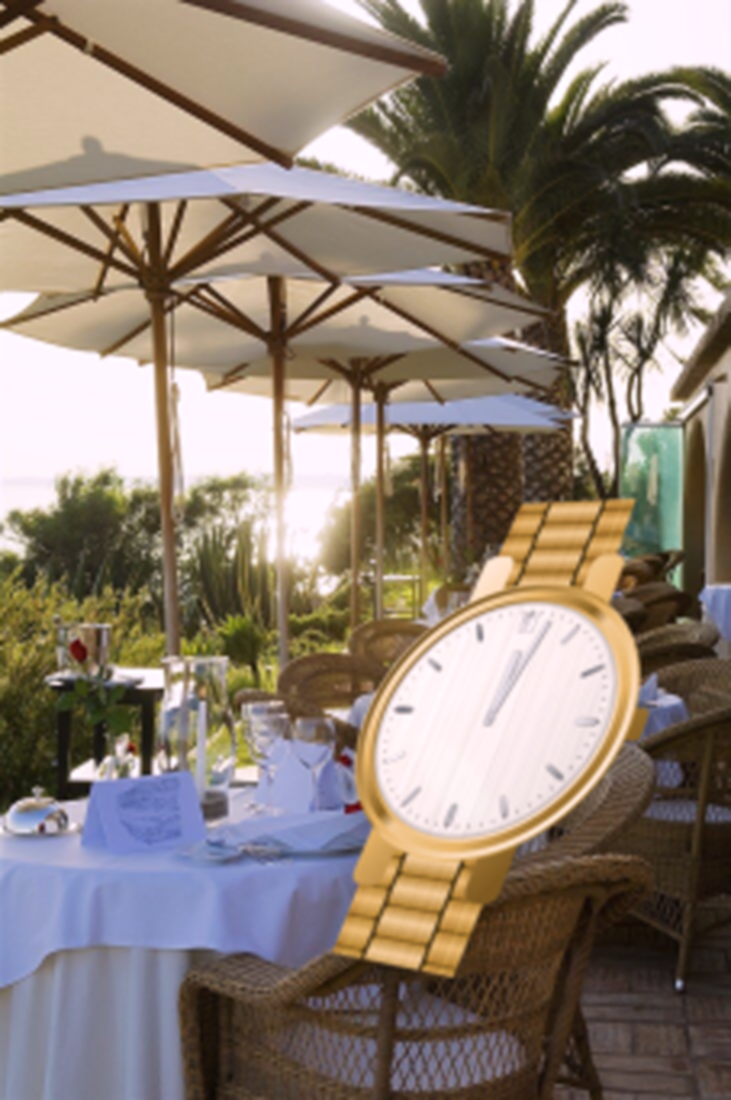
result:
12,02
